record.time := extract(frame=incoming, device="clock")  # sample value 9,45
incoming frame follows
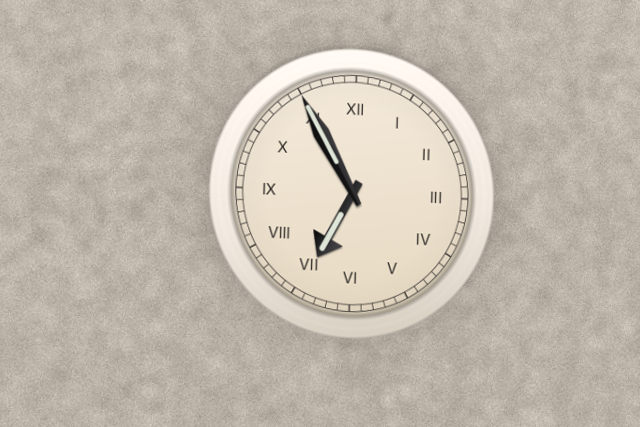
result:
6,55
